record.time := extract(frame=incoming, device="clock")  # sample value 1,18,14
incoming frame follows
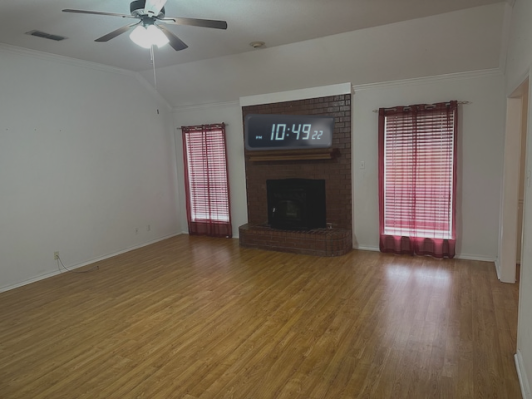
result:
10,49,22
